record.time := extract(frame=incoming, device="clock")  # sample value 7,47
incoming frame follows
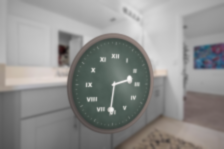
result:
2,31
